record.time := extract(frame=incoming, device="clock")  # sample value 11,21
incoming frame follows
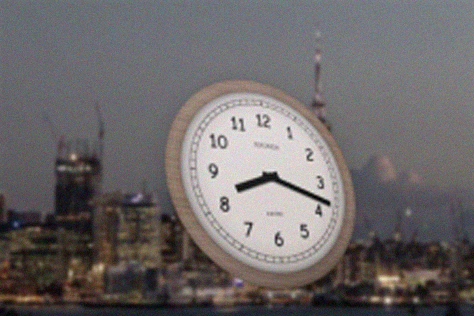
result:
8,18
